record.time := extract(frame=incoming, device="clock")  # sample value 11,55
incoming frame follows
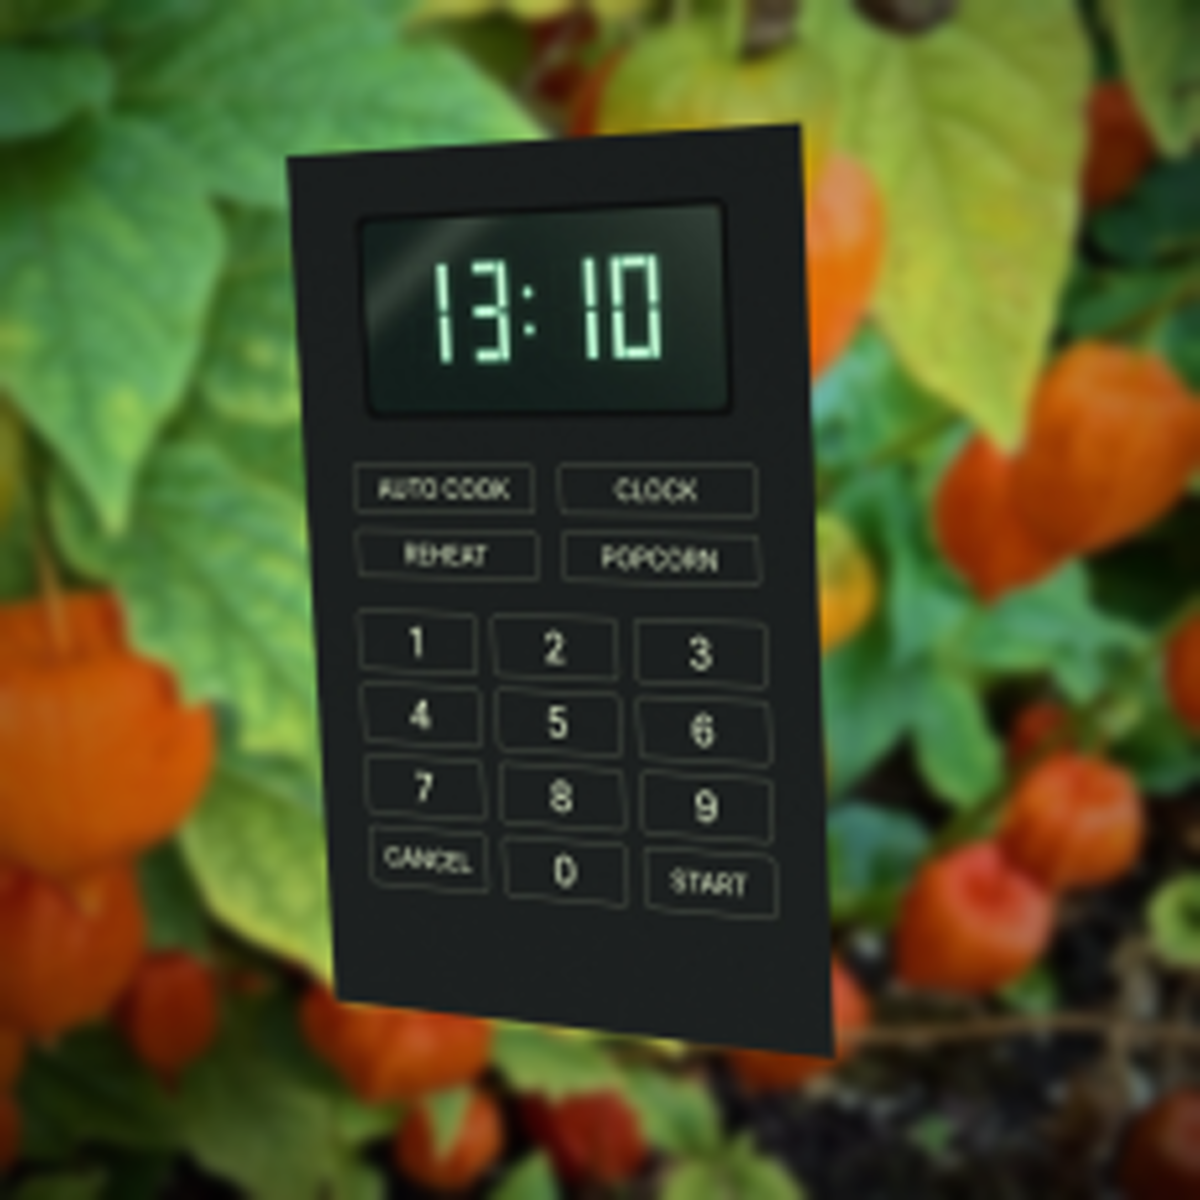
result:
13,10
